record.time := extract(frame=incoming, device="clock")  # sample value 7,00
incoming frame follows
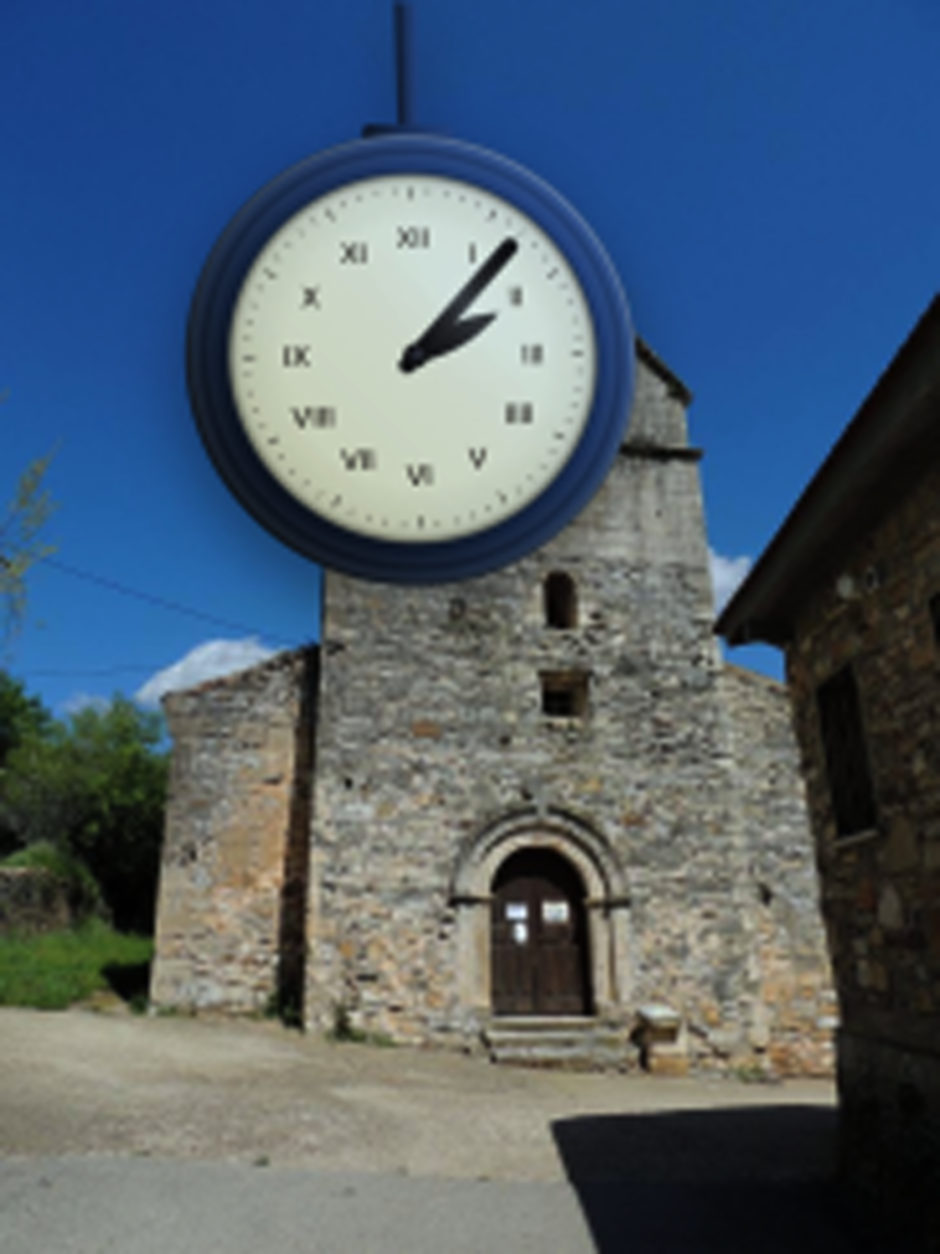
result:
2,07
